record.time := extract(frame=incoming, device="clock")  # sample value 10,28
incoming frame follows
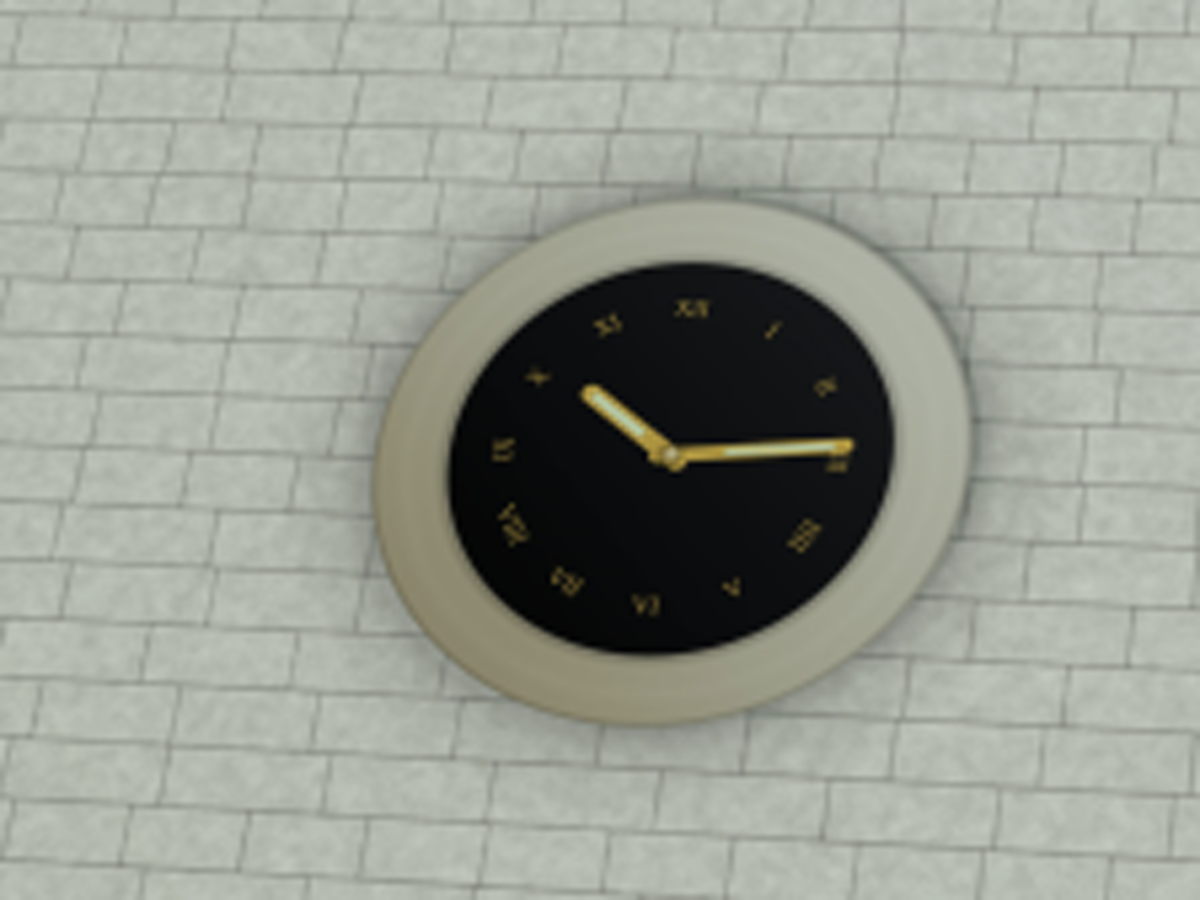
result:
10,14
